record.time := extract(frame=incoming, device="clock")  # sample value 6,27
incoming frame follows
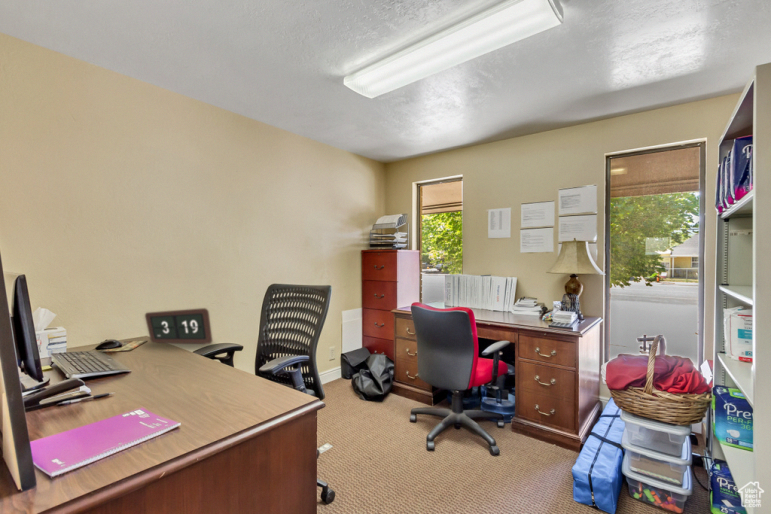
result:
3,19
